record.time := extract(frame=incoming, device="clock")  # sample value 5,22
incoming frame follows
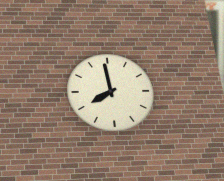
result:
7,59
